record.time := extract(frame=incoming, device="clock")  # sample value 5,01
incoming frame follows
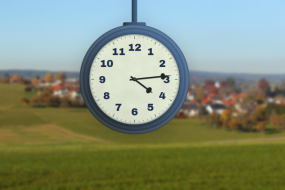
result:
4,14
